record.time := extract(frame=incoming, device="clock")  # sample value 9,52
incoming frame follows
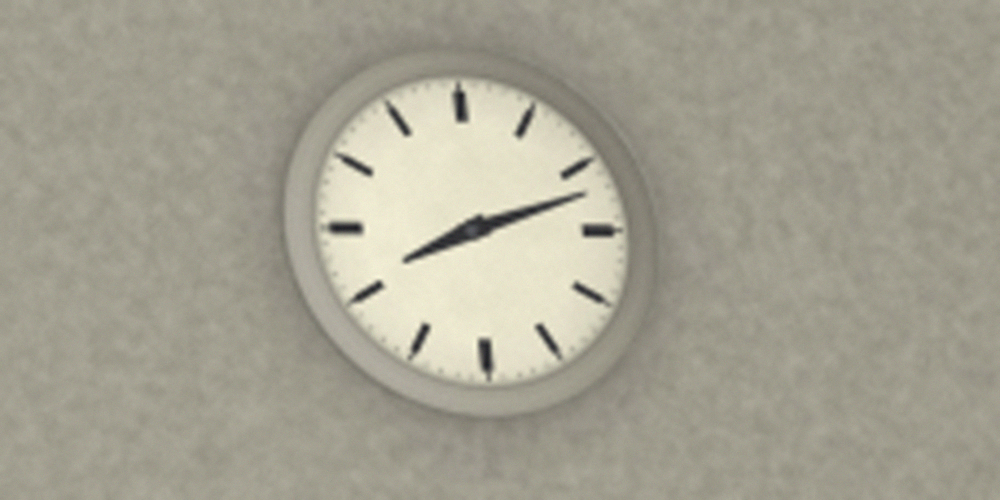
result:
8,12
